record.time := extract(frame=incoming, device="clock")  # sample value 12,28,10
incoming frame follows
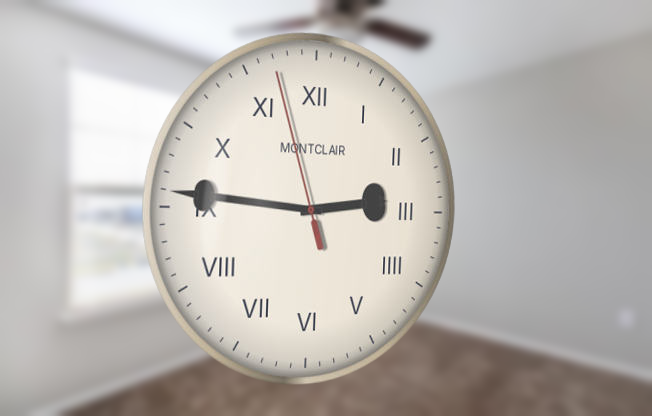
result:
2,45,57
